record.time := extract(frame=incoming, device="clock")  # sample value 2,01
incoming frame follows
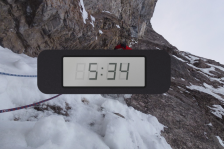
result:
5,34
